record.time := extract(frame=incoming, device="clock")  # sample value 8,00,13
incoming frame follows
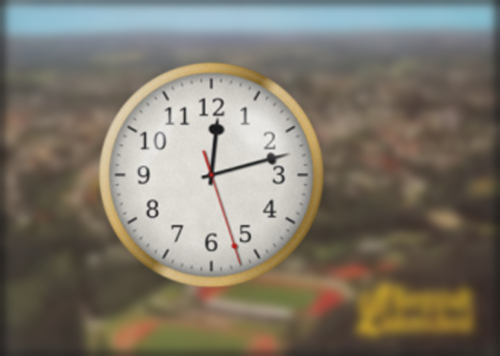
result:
12,12,27
